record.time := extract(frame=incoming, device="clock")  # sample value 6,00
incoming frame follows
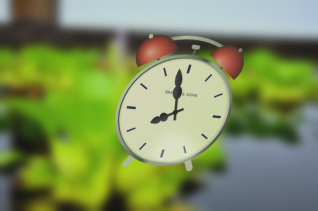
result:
7,58
